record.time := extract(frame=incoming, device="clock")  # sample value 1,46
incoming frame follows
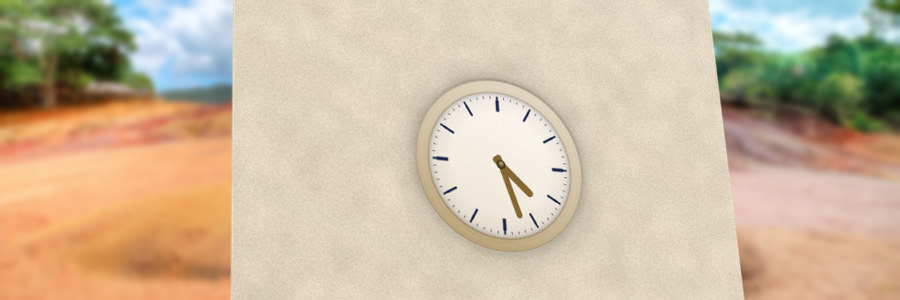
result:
4,27
